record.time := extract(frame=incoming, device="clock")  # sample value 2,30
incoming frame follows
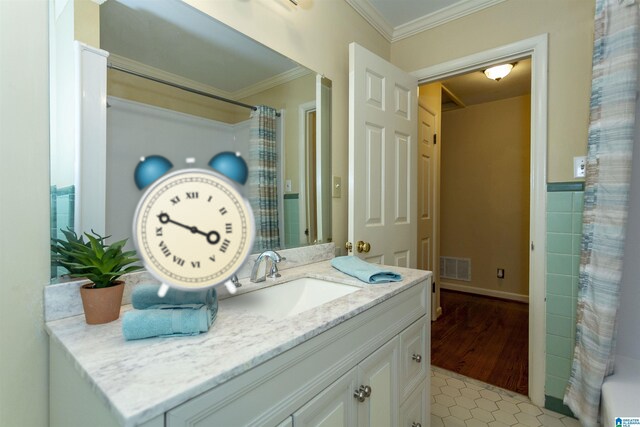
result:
3,49
